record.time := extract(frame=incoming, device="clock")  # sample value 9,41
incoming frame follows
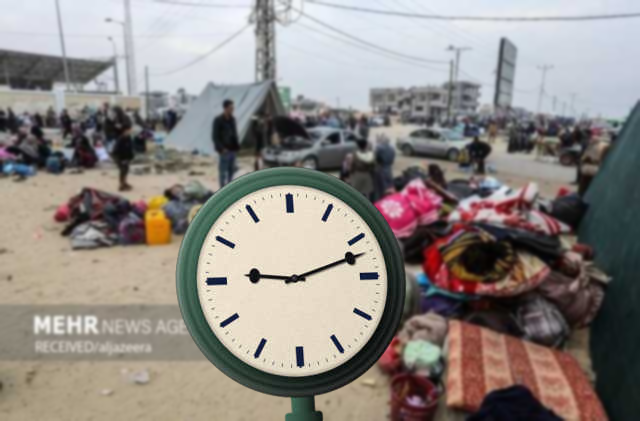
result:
9,12
